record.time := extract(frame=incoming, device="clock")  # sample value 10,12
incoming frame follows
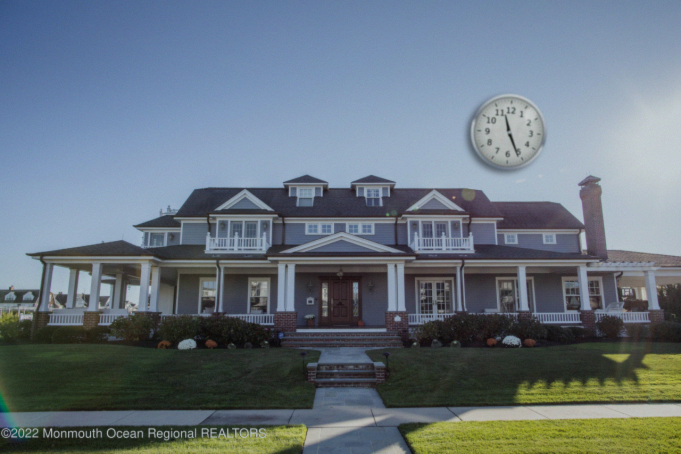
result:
11,26
